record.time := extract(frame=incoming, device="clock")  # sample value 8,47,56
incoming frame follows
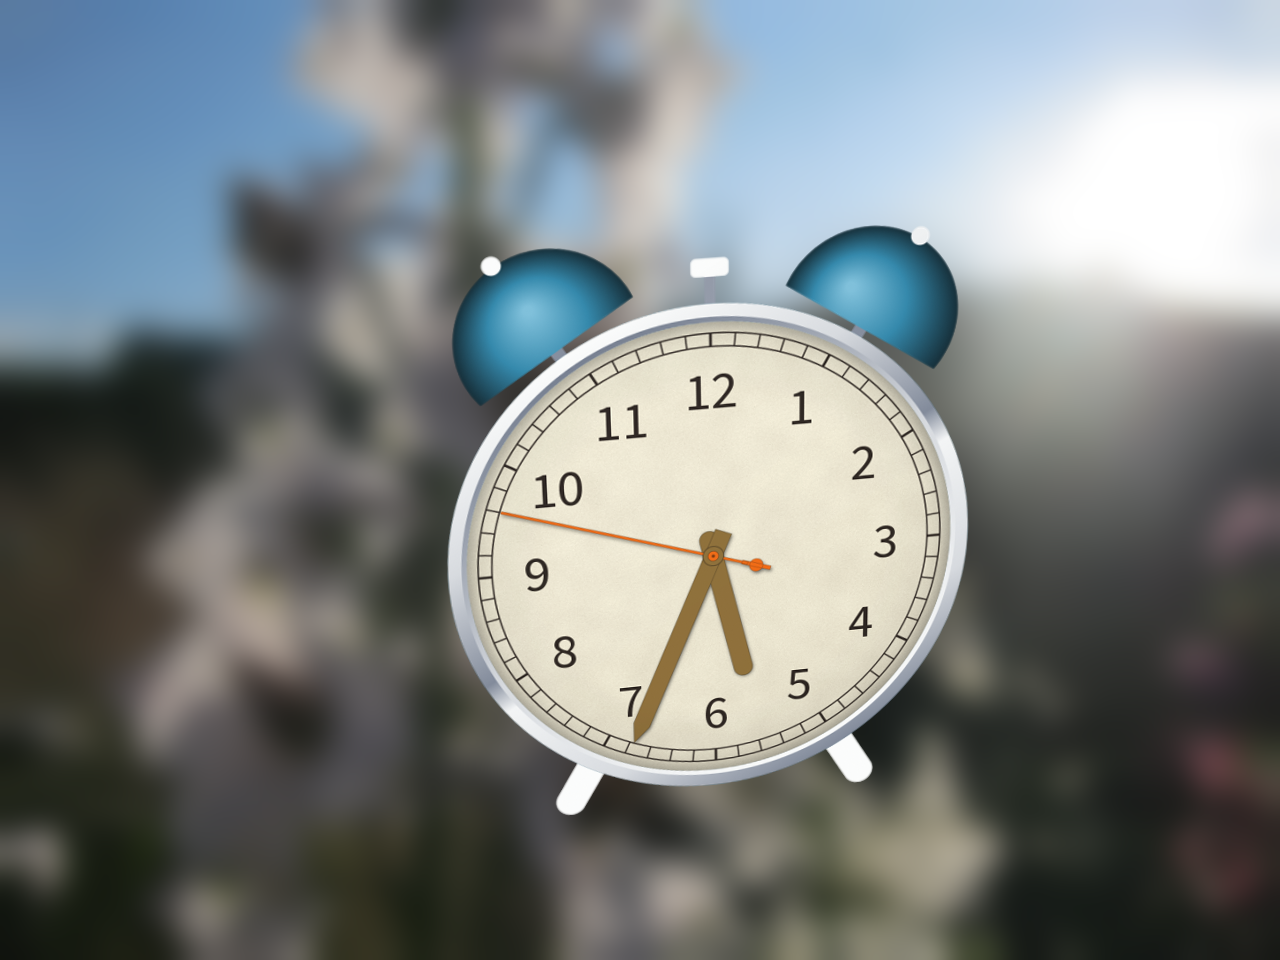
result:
5,33,48
